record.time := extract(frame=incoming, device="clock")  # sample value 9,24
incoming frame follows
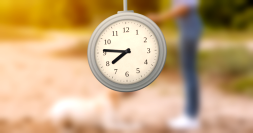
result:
7,46
